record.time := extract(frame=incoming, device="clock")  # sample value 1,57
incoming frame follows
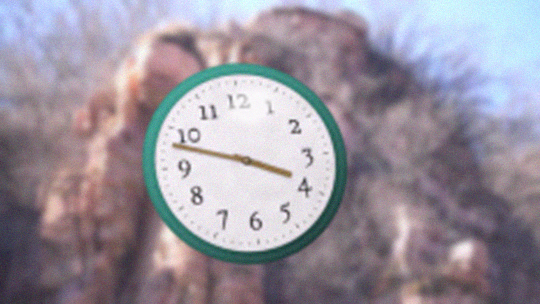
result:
3,48
